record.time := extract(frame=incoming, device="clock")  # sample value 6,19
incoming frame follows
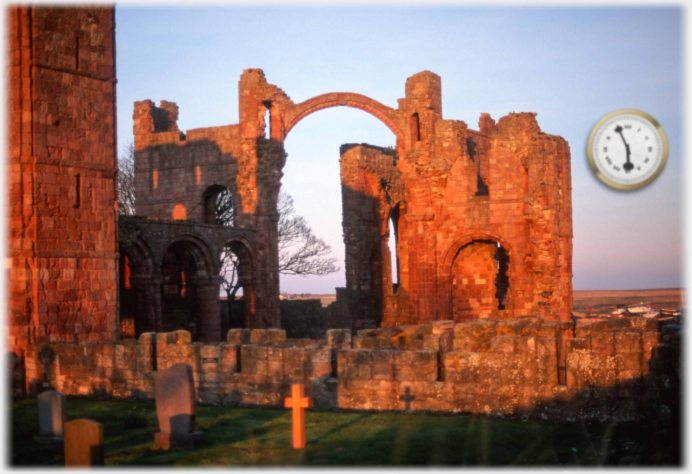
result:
5,56
